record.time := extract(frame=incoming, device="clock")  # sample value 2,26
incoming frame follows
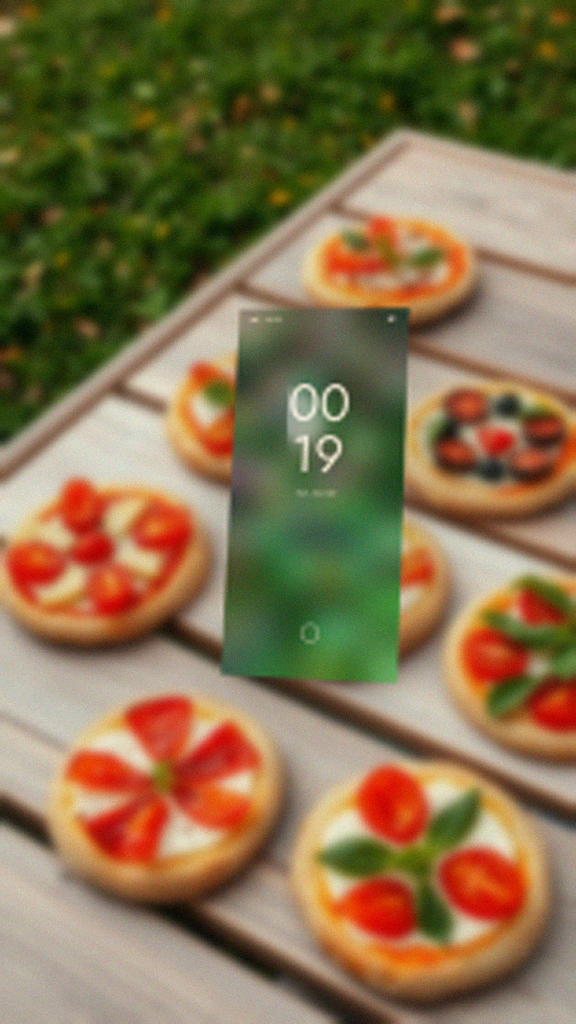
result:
0,19
